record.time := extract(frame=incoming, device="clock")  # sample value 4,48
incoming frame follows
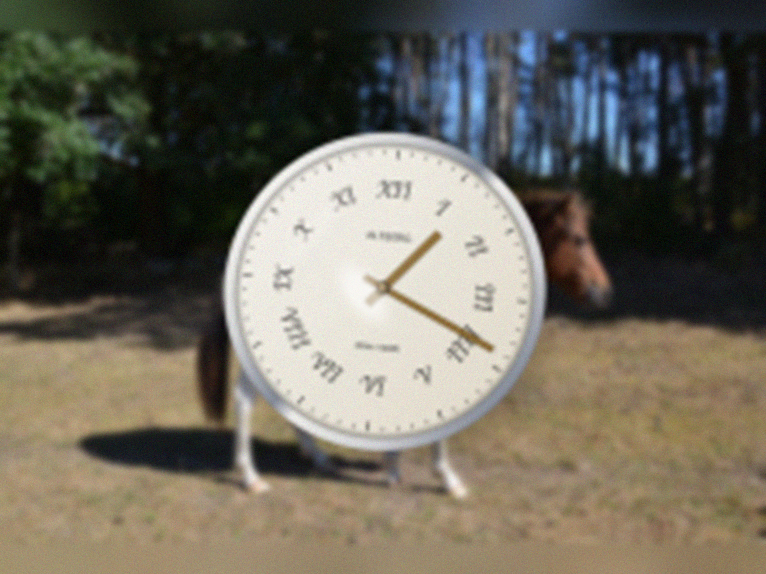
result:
1,19
